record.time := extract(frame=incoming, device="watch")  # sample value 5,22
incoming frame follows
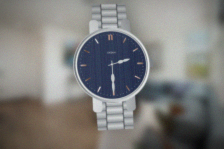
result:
2,30
